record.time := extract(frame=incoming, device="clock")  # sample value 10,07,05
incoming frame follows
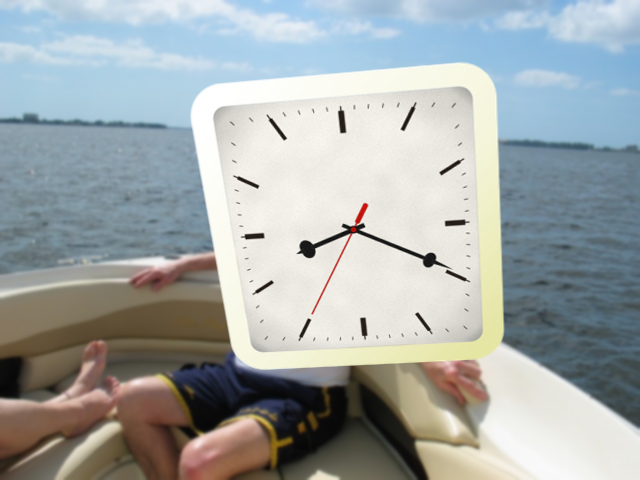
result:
8,19,35
